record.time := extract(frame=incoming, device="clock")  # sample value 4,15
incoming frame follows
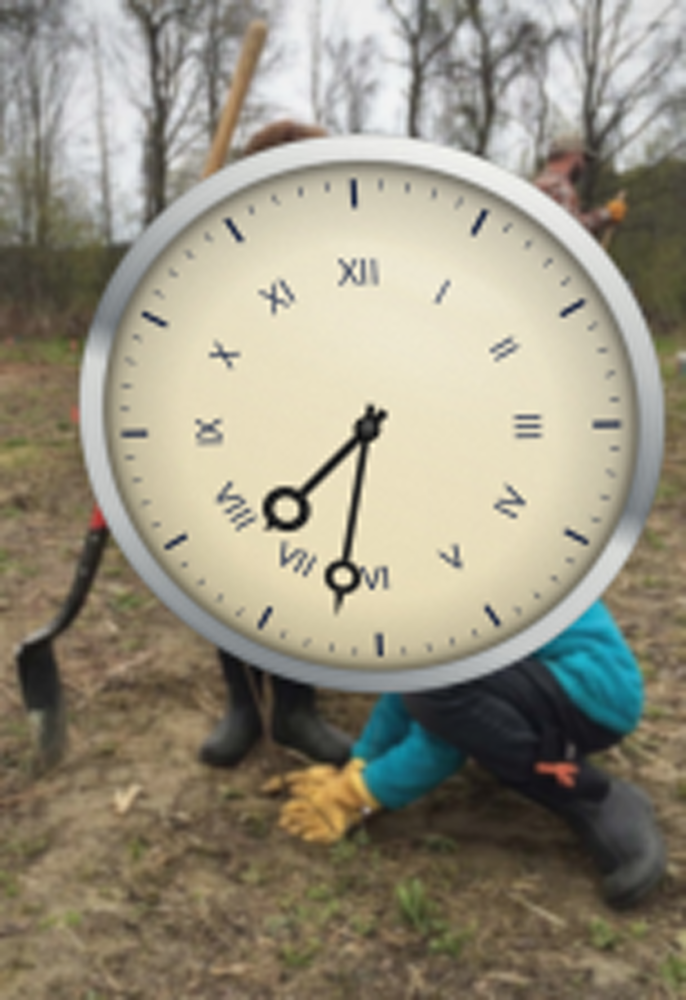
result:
7,32
